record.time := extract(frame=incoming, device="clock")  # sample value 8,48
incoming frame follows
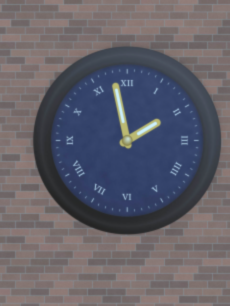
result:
1,58
